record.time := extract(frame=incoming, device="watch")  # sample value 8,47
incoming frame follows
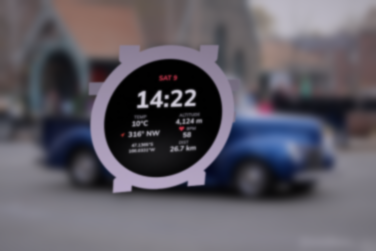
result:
14,22
